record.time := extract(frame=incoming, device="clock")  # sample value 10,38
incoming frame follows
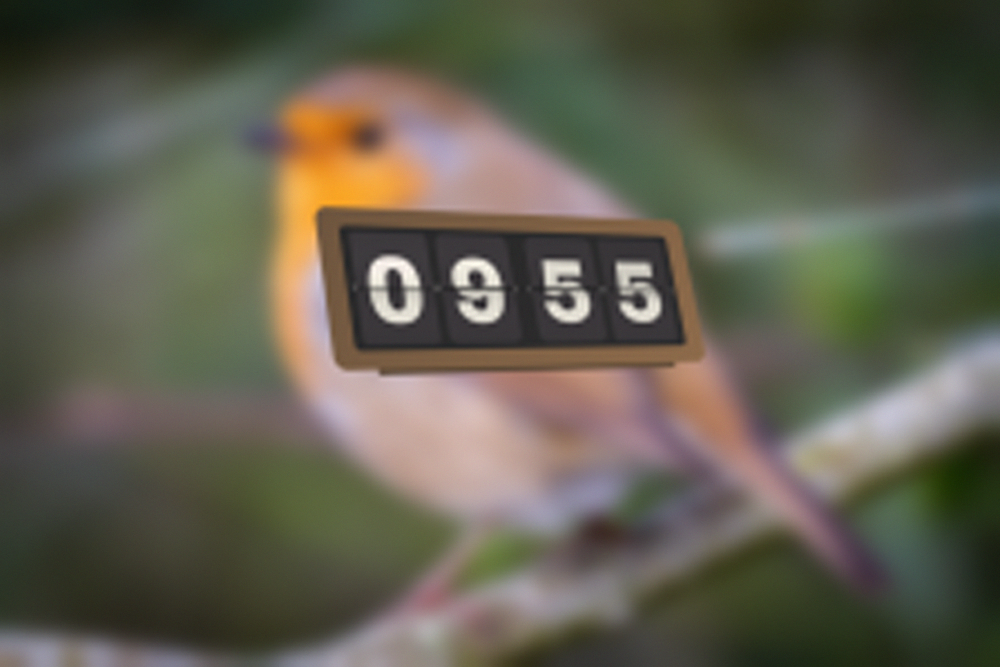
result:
9,55
